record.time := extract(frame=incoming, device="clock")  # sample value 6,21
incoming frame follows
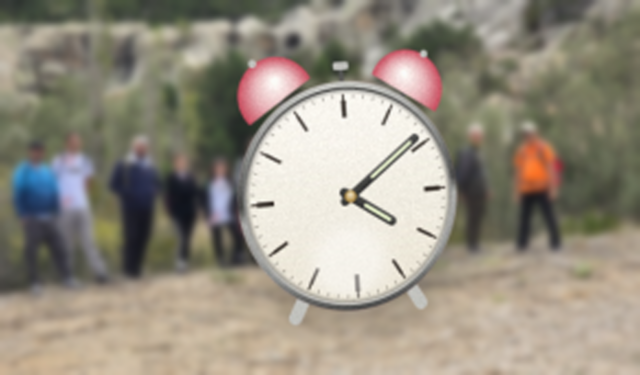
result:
4,09
